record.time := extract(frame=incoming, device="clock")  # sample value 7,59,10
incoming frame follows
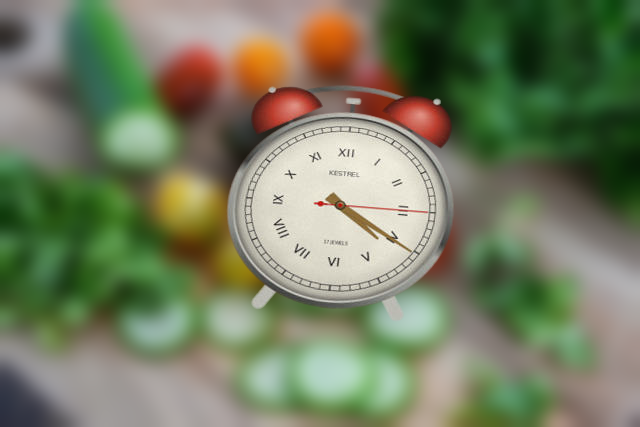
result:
4,20,15
